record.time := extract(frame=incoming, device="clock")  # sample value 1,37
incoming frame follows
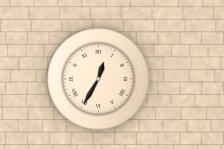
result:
12,35
